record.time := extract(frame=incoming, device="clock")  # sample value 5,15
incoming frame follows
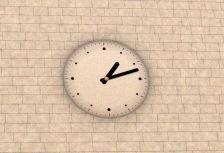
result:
1,12
